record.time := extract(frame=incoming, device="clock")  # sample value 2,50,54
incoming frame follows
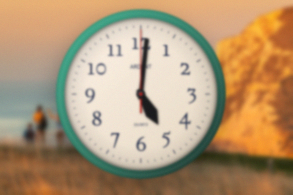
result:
5,01,00
